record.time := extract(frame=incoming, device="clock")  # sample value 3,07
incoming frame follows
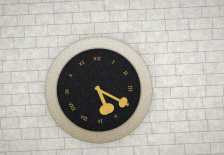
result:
5,20
